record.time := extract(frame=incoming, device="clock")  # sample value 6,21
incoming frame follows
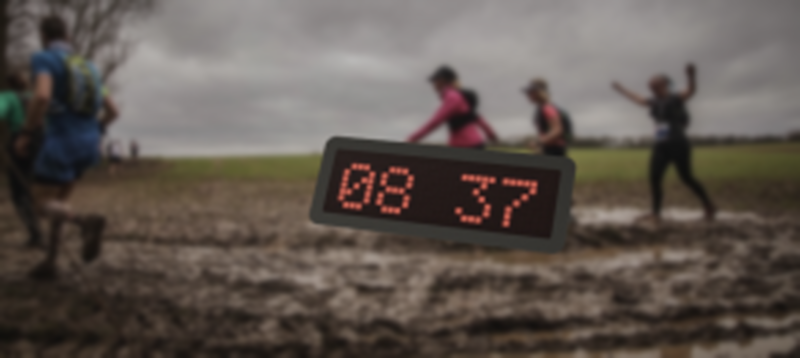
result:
8,37
